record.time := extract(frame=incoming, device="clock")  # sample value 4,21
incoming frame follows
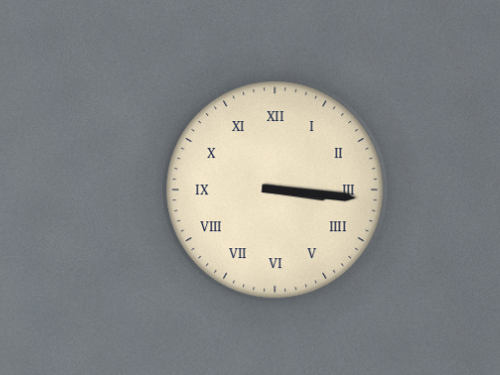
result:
3,16
